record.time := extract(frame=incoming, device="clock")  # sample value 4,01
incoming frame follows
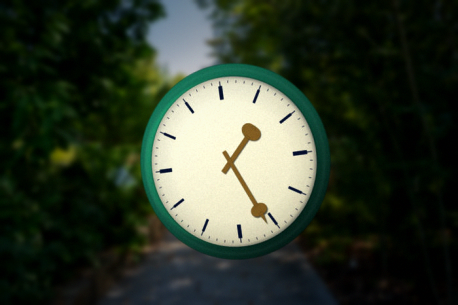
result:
1,26
